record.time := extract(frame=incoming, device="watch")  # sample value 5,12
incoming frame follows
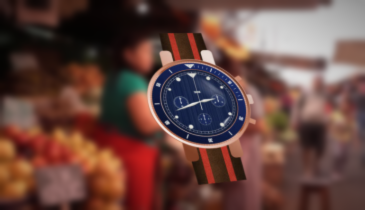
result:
2,42
